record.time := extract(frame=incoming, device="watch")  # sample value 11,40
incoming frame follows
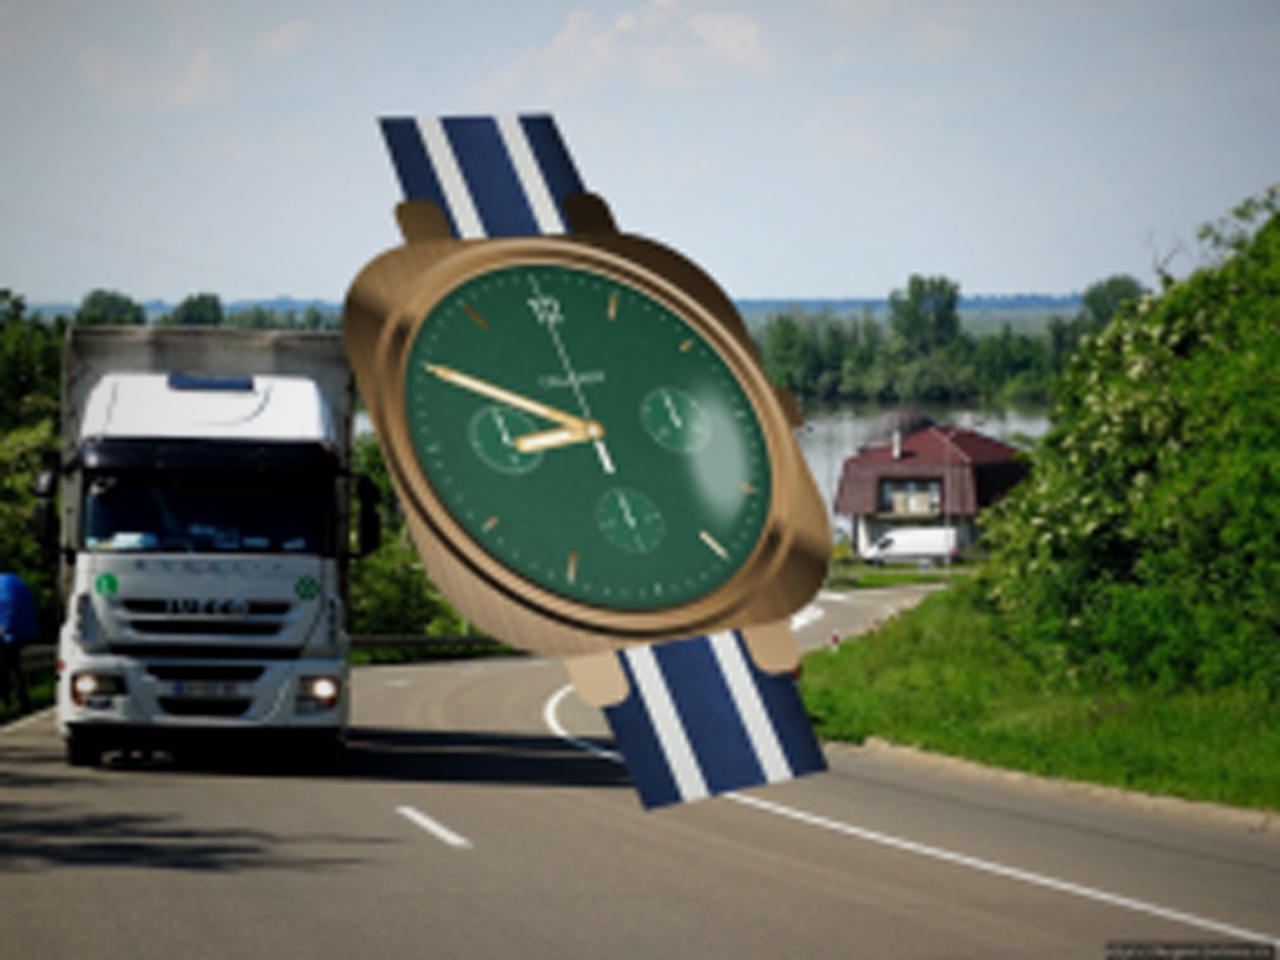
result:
8,50
